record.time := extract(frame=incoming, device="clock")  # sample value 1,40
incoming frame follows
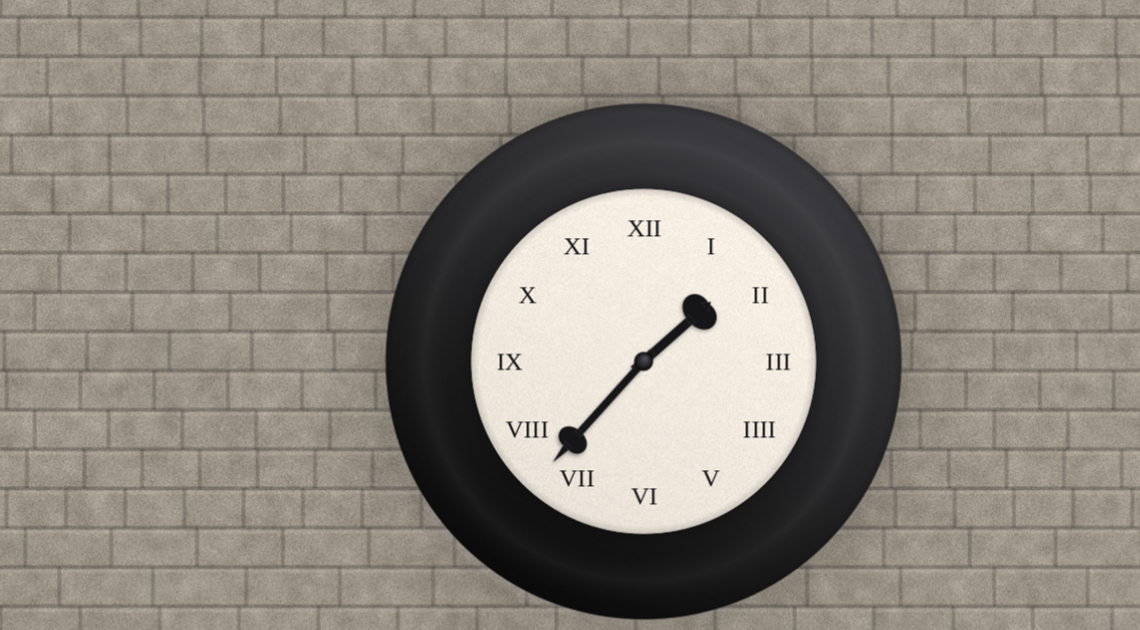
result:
1,37
